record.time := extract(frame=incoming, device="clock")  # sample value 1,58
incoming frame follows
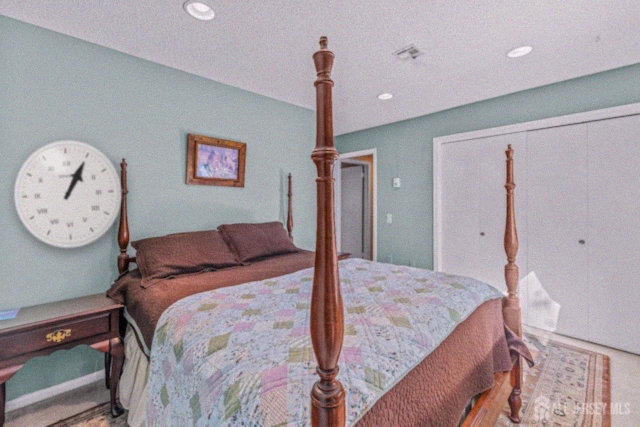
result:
1,05
